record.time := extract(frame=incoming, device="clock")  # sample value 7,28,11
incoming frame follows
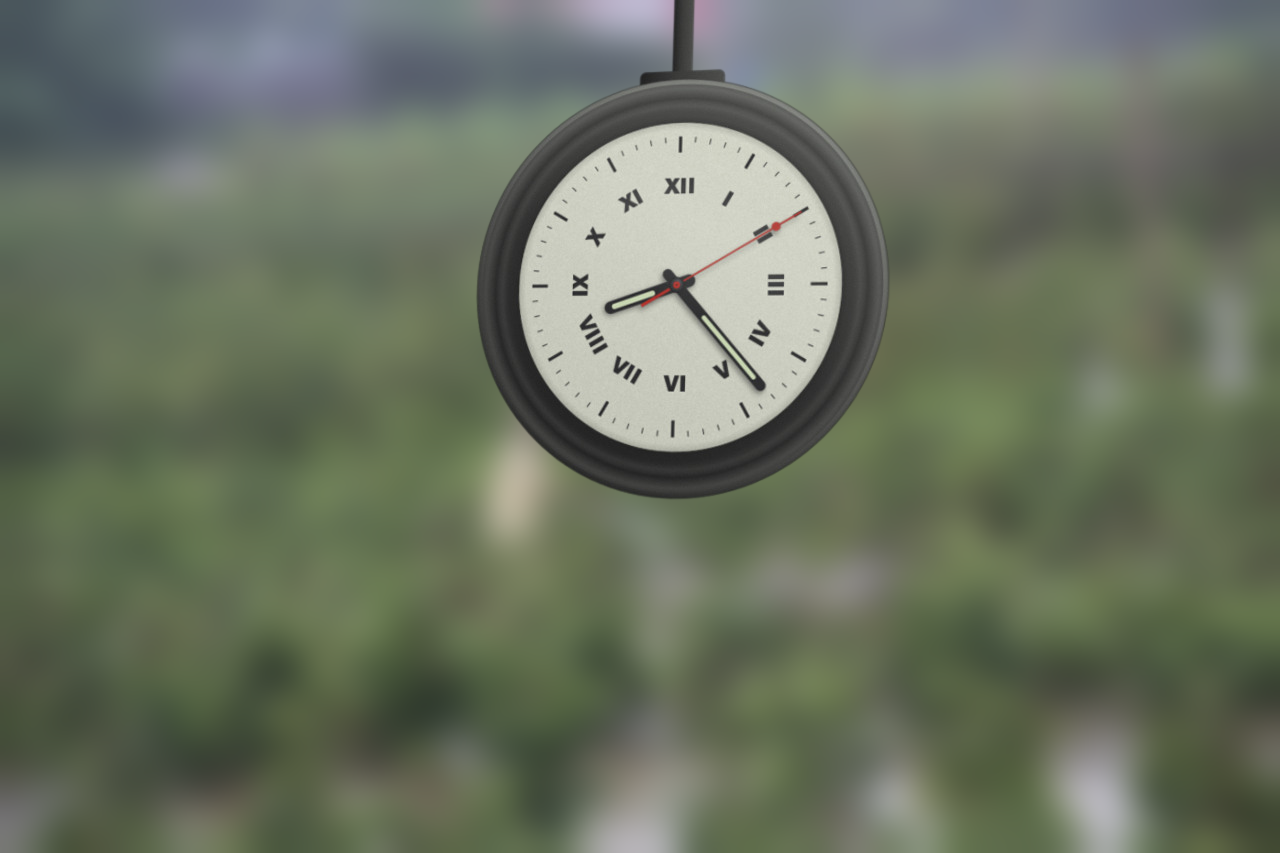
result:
8,23,10
